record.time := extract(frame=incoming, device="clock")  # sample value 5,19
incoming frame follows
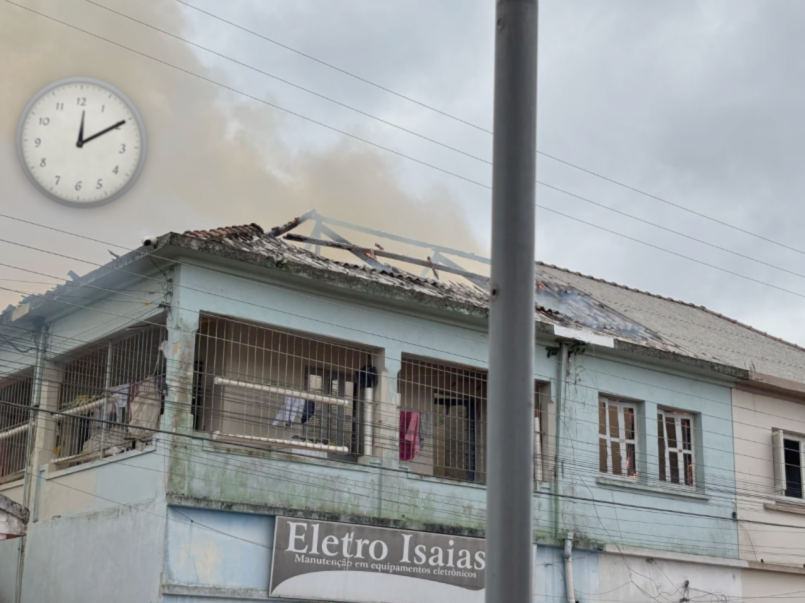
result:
12,10
